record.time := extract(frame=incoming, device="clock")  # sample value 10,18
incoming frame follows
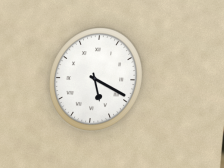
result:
5,19
